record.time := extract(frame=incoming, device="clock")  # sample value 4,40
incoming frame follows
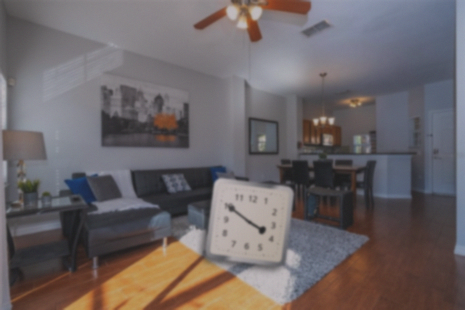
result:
3,50
